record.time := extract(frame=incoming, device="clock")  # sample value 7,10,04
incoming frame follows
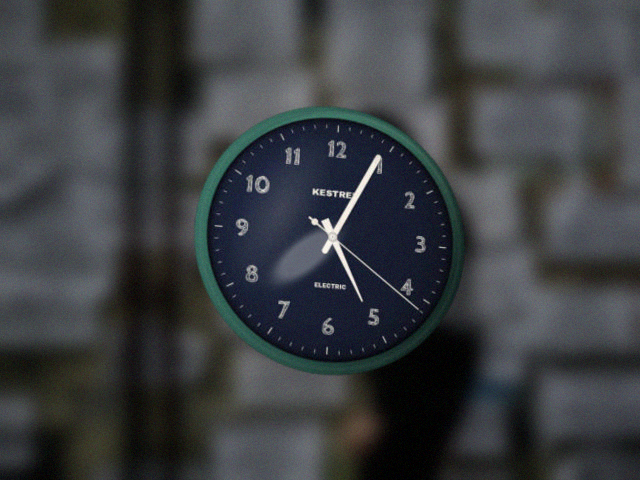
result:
5,04,21
